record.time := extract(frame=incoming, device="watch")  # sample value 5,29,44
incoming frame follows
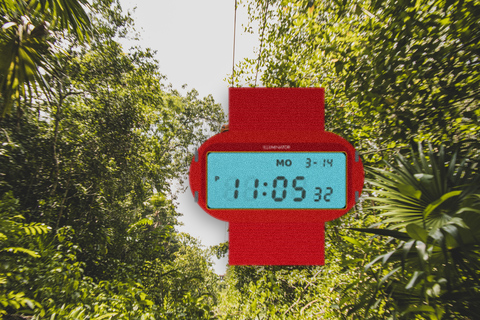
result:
11,05,32
